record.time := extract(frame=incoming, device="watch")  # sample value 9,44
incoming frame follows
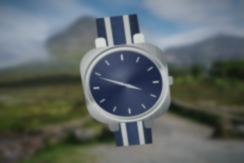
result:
3,49
